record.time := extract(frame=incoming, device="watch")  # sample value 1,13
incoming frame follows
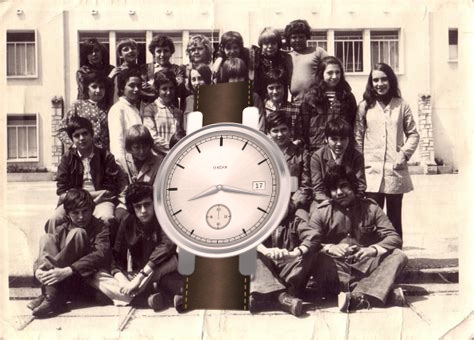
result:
8,17
